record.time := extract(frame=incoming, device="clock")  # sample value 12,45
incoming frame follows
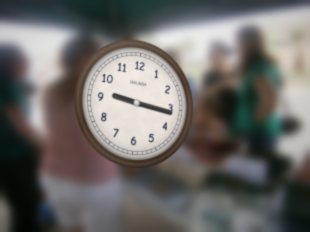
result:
9,16
